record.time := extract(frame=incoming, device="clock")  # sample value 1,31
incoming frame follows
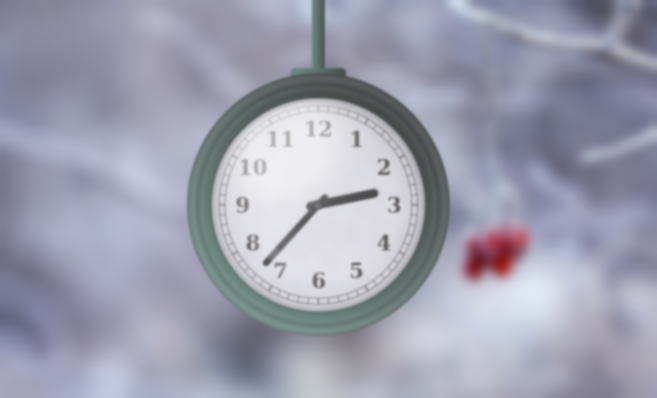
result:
2,37
